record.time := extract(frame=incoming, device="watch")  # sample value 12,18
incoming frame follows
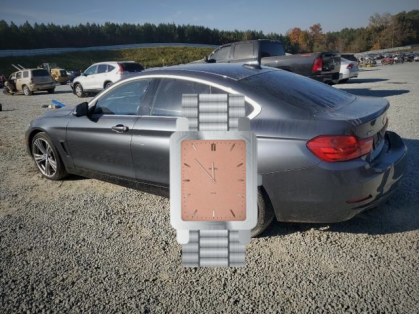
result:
11,53
